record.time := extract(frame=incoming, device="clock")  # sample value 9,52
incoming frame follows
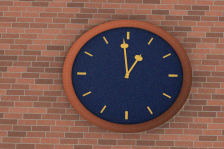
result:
12,59
